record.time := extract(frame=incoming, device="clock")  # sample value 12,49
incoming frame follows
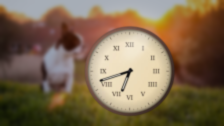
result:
6,42
